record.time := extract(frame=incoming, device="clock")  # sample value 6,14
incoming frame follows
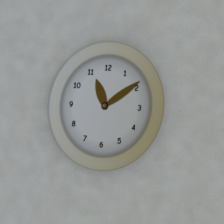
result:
11,09
